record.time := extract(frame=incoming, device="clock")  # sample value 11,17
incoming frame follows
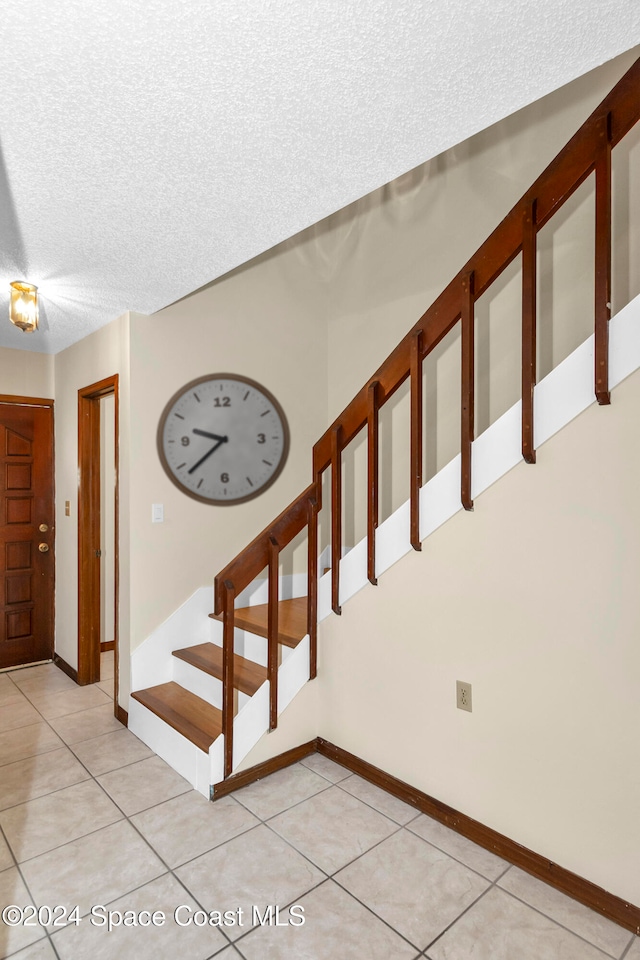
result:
9,38
